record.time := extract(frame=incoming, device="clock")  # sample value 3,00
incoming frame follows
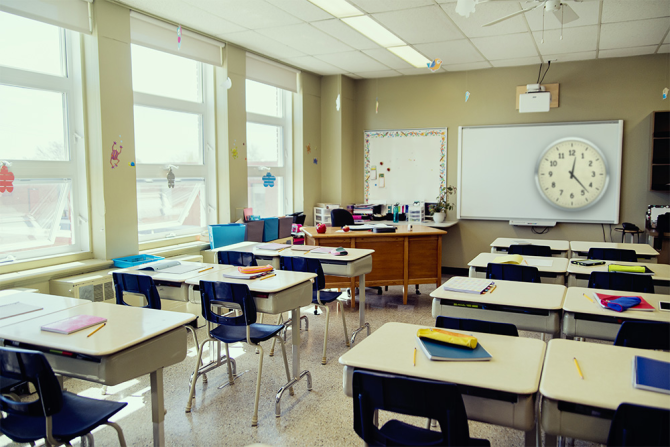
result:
12,23
